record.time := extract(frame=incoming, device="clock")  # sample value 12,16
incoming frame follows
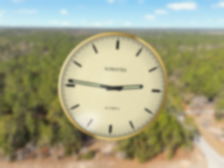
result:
2,46
